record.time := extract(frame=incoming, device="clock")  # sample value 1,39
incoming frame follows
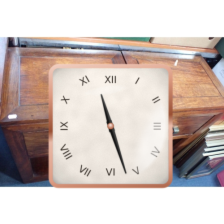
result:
11,27
